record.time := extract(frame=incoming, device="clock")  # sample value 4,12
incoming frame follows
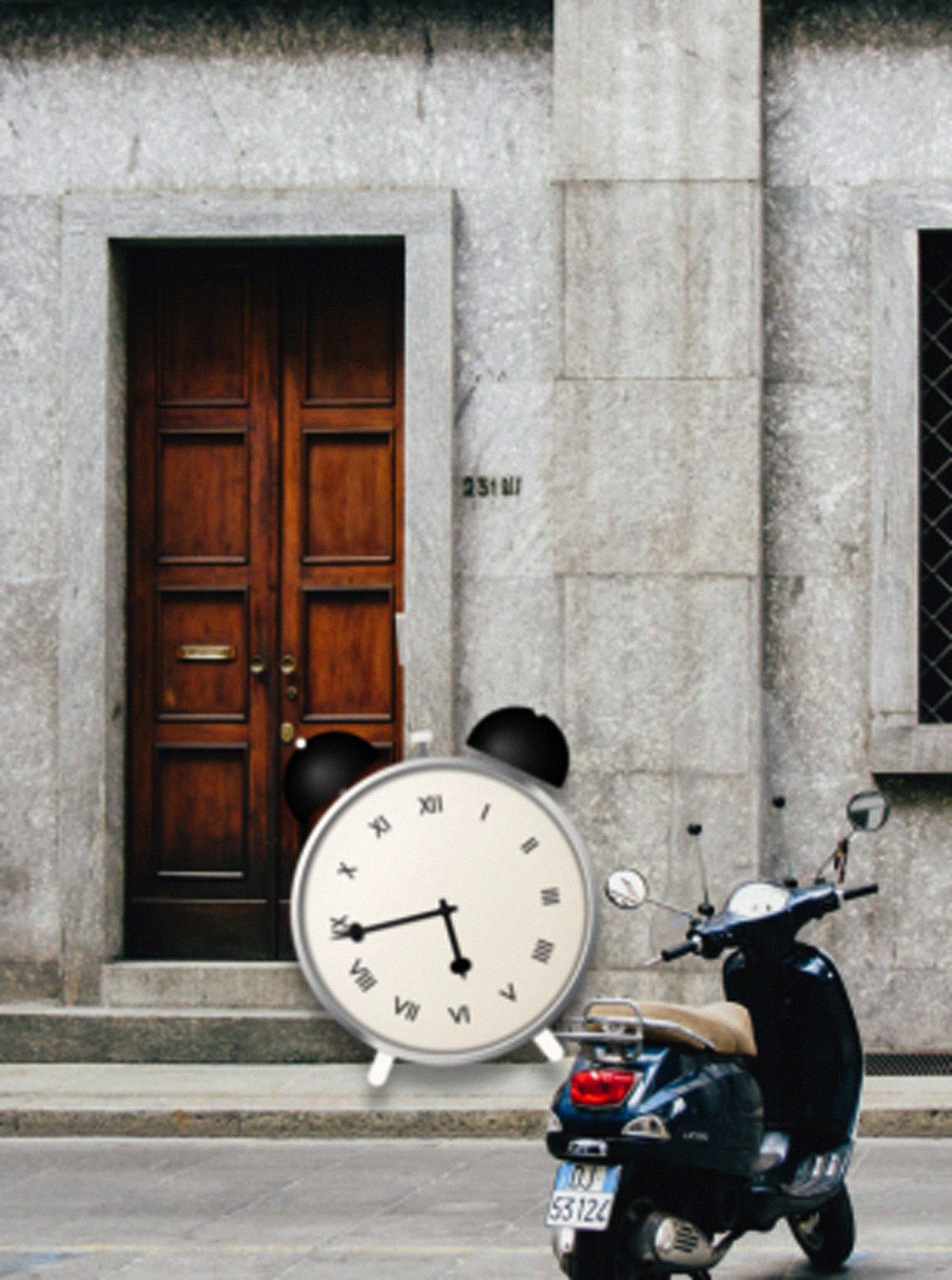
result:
5,44
